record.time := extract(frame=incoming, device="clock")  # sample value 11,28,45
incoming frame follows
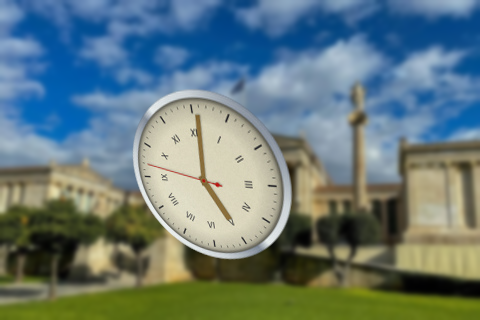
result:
5,00,47
